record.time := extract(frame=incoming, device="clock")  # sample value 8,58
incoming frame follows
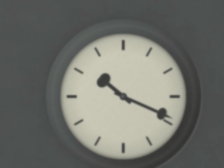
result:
10,19
